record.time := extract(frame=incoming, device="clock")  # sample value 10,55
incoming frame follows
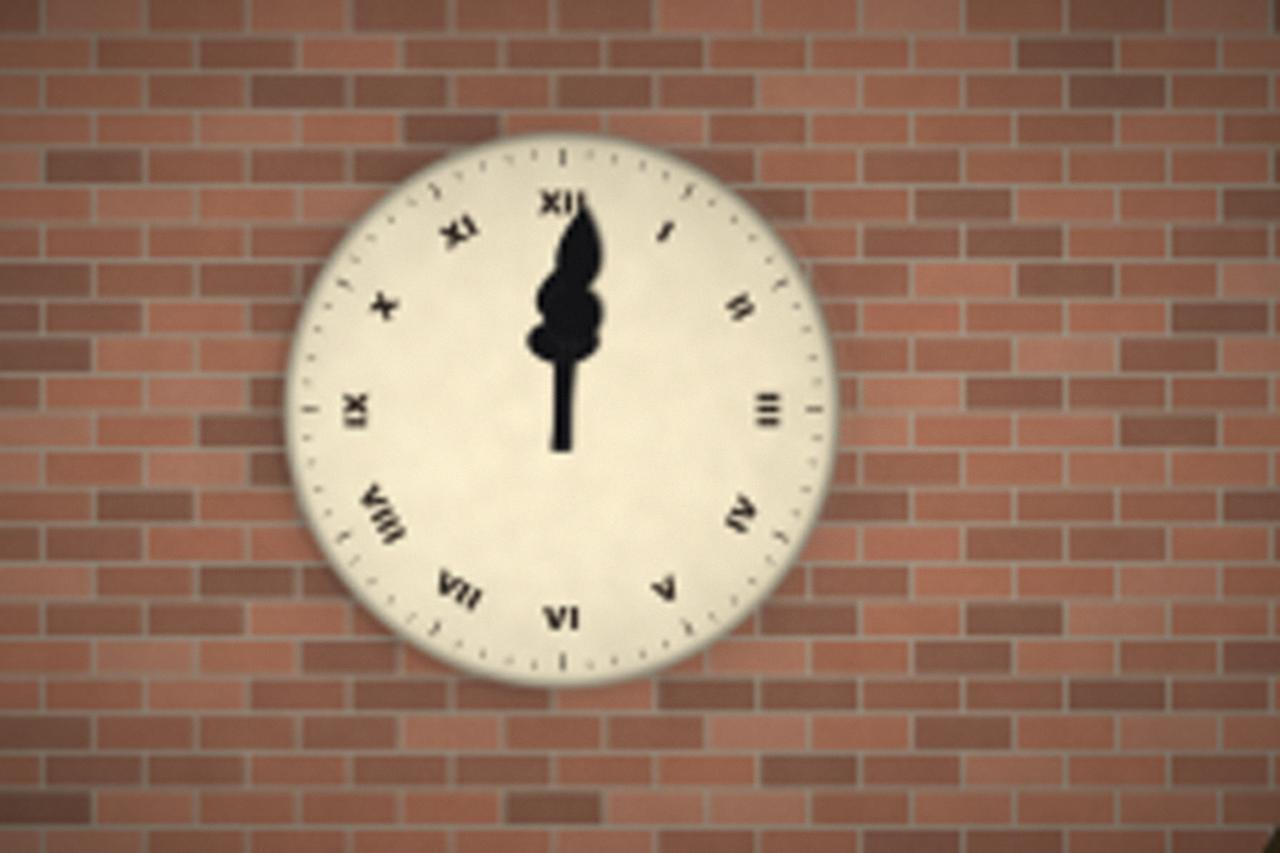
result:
12,01
